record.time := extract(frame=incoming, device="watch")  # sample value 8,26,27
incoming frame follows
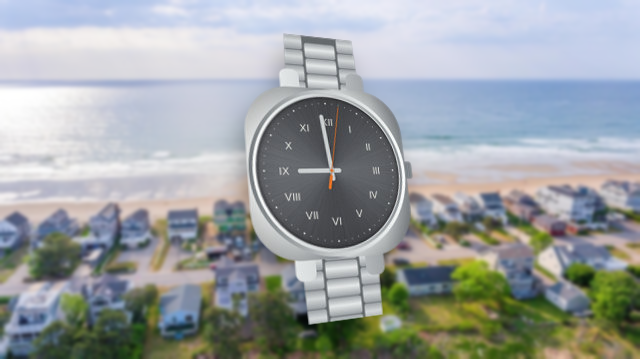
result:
8,59,02
